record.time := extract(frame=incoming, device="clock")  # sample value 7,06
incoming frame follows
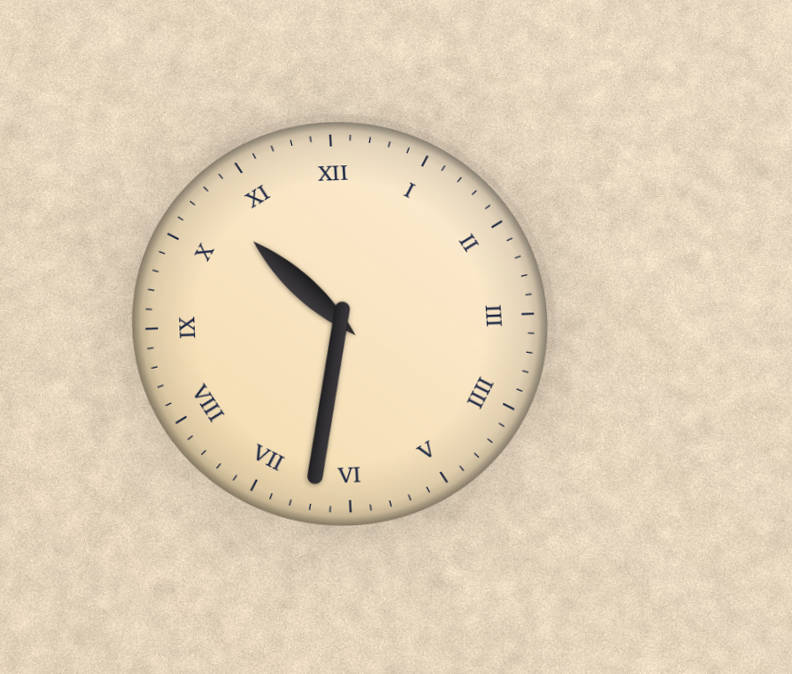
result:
10,32
